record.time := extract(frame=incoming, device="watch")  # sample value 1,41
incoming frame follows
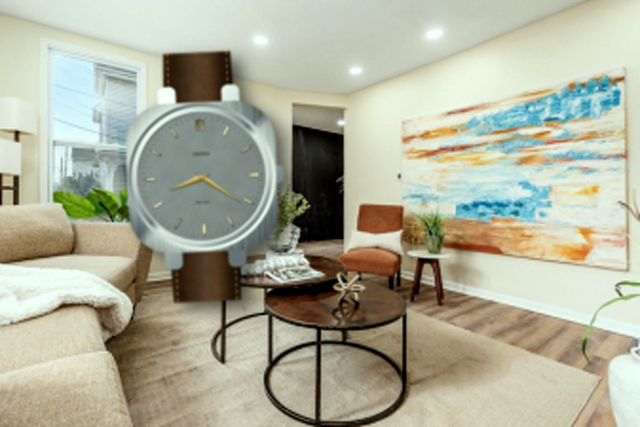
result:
8,21
